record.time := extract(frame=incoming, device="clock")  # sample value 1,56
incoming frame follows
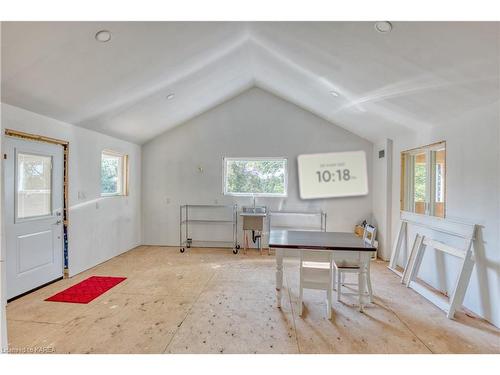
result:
10,18
